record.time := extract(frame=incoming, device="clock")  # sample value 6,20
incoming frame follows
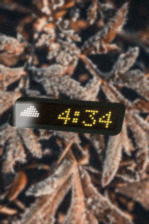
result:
4,34
